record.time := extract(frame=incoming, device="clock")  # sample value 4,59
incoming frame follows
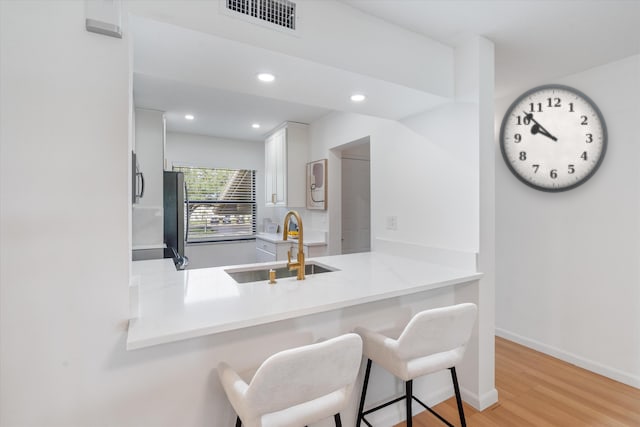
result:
9,52
